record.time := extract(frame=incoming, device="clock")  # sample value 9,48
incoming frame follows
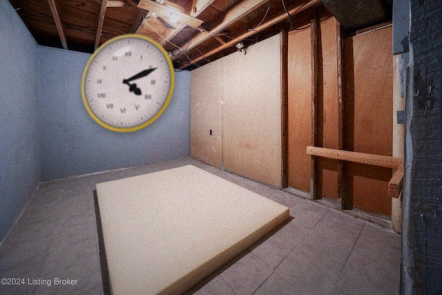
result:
4,11
